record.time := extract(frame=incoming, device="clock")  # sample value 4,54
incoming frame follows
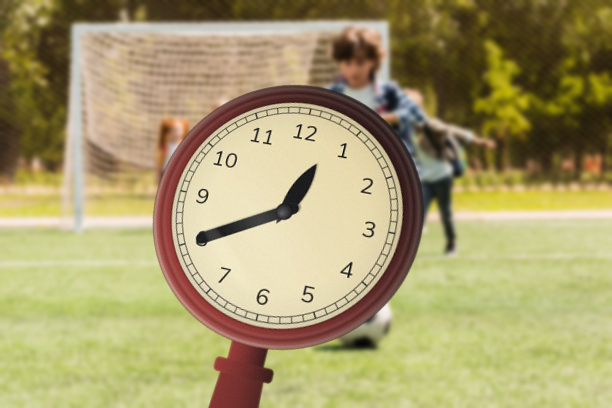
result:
12,40
